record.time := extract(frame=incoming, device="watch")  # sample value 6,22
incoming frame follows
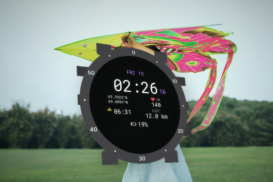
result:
2,26
